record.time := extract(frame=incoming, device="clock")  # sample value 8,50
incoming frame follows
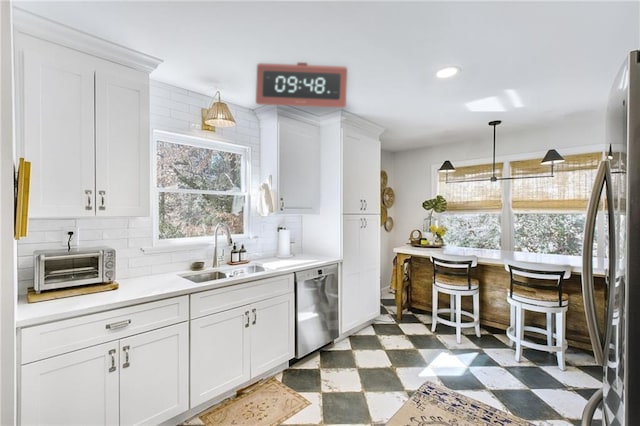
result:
9,48
